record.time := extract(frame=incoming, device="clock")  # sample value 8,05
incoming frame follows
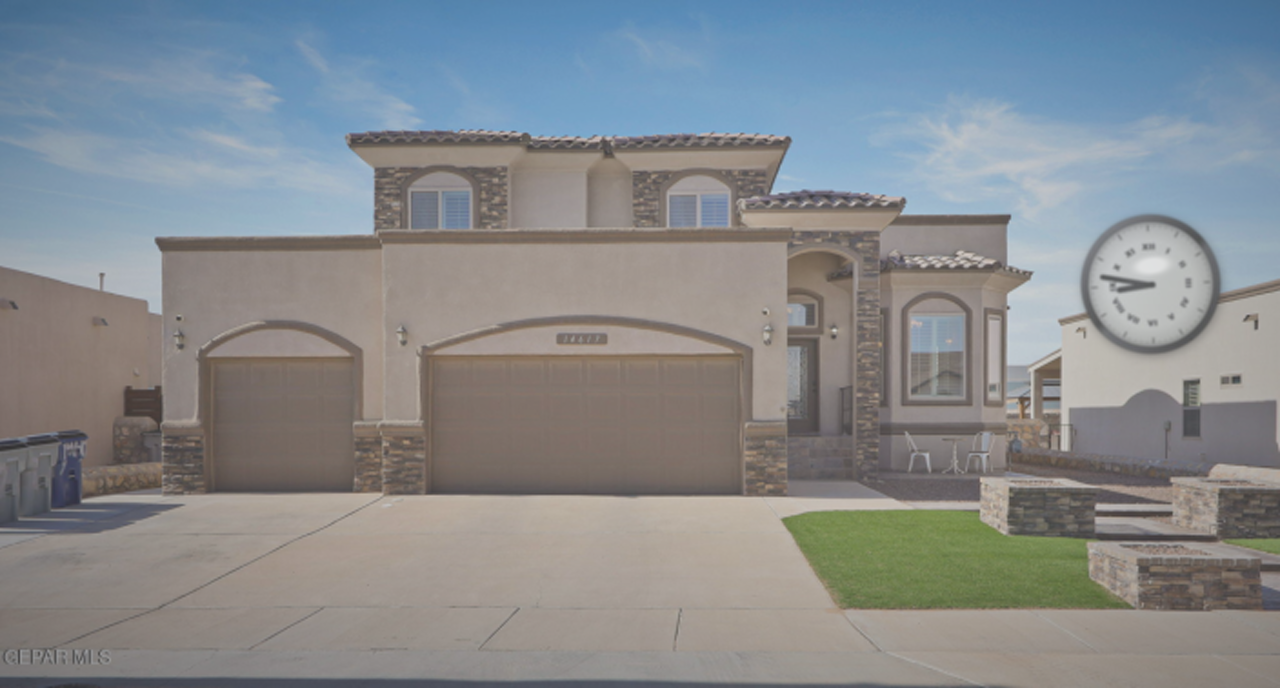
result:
8,47
